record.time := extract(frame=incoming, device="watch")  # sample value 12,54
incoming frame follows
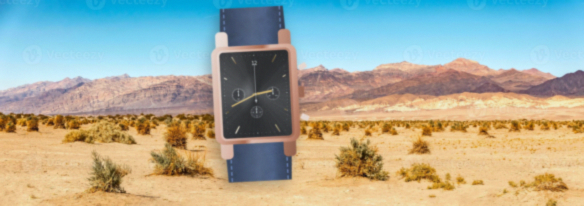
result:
2,41
